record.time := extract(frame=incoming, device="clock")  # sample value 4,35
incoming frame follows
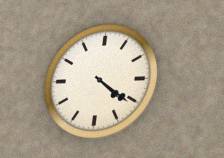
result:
4,21
